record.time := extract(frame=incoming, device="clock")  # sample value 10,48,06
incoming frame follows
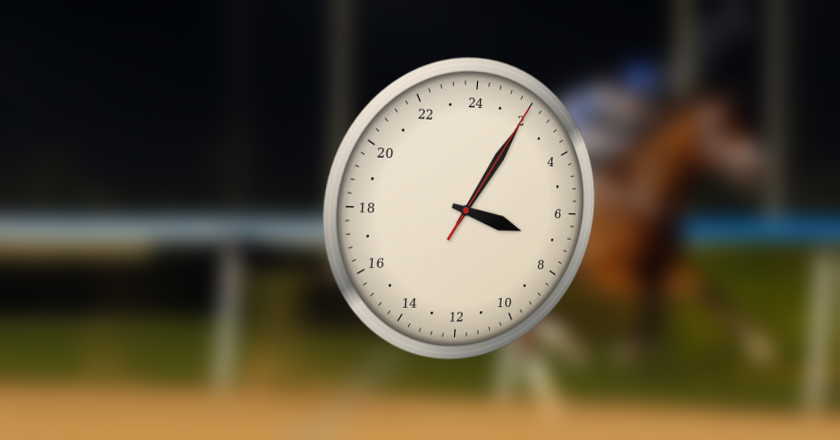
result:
7,05,05
